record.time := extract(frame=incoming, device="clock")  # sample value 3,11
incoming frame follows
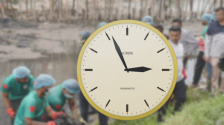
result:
2,56
